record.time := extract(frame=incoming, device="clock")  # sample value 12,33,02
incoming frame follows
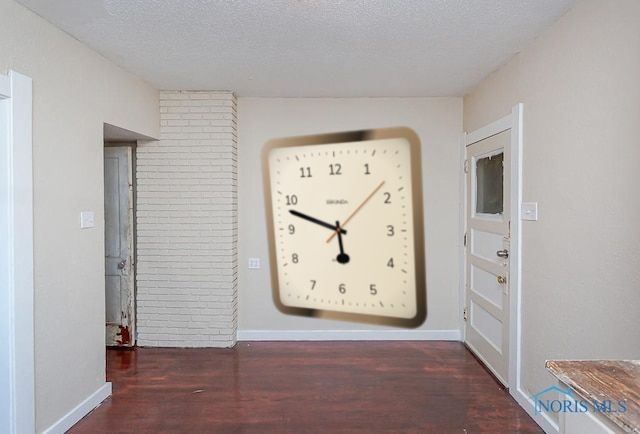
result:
5,48,08
